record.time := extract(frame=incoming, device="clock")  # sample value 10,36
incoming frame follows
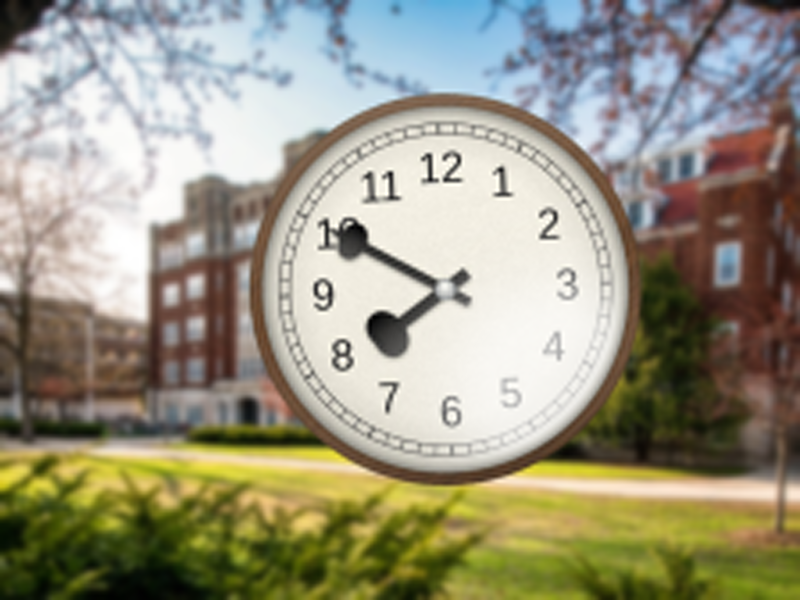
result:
7,50
